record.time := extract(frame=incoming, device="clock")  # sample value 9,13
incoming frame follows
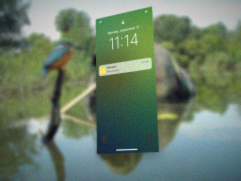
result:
11,14
